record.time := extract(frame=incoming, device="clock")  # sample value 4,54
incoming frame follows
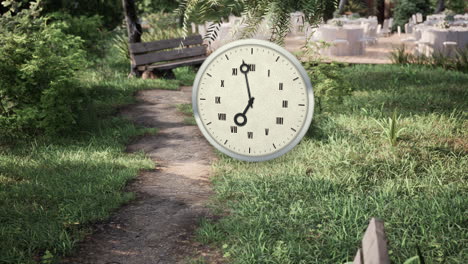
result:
6,58
